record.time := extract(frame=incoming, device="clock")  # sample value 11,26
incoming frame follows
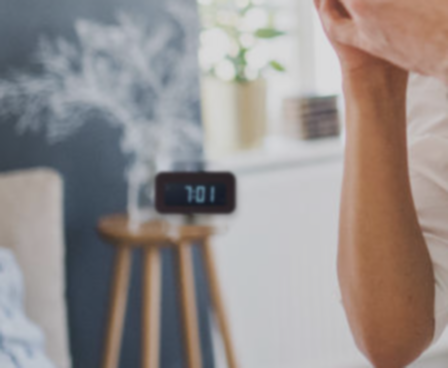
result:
7,01
